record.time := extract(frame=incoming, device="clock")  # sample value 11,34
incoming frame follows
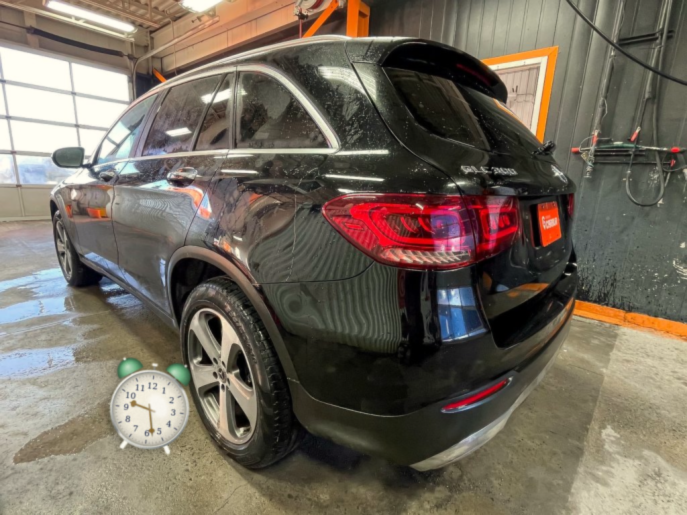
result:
9,28
